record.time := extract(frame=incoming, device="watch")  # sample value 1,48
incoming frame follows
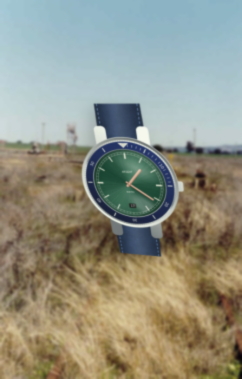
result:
1,21
